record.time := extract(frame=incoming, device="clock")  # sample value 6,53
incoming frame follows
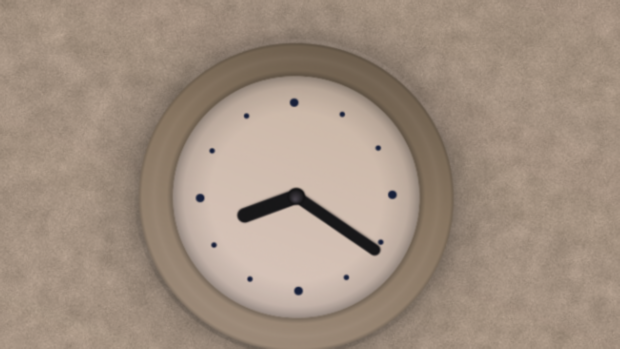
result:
8,21
